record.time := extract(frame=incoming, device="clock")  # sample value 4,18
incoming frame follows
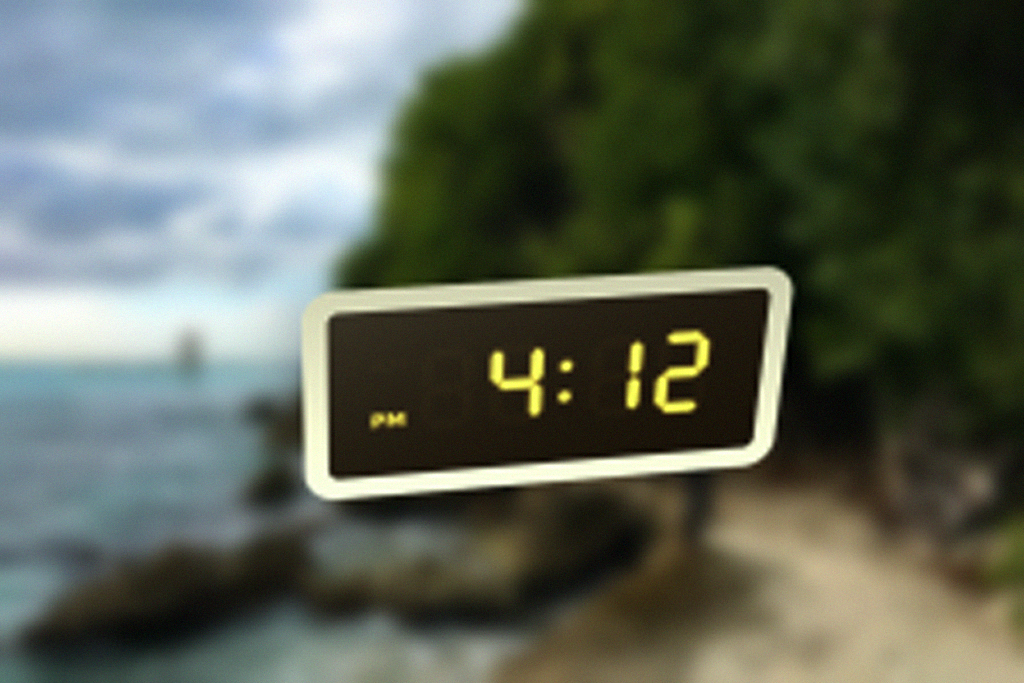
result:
4,12
